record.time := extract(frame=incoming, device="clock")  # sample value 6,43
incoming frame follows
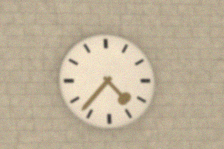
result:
4,37
